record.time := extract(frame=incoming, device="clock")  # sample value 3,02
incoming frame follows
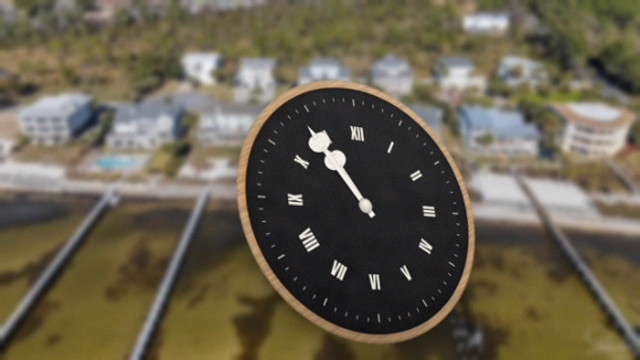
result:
10,54
